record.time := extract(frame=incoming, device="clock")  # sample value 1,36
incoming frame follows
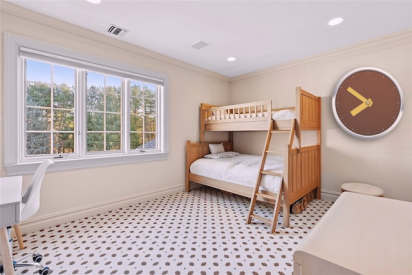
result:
7,51
